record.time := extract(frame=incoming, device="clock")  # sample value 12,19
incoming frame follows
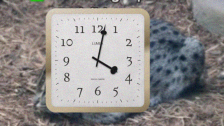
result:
4,02
